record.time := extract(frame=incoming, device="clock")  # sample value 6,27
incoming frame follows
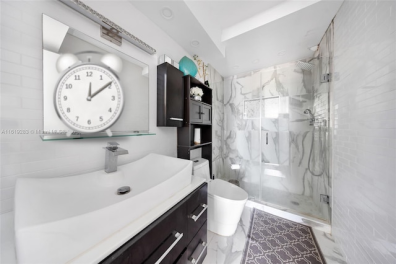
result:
12,09
